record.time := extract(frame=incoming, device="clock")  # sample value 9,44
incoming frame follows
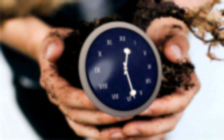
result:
12,28
